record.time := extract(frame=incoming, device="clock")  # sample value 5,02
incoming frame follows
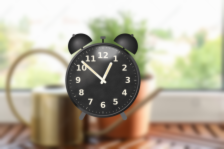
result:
12,52
